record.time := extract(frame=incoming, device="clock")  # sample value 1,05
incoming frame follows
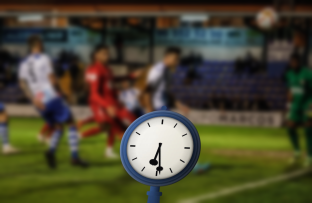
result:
6,29
